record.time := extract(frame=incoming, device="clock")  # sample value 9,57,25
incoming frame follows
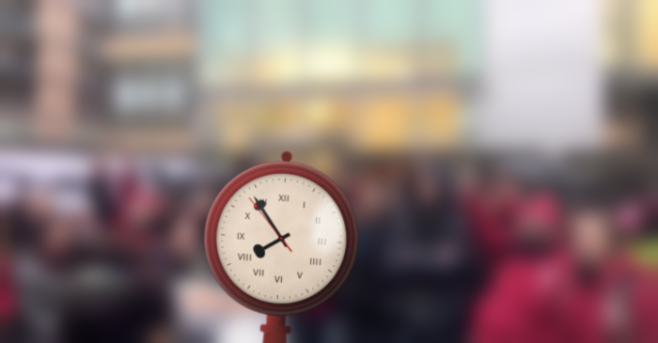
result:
7,53,53
